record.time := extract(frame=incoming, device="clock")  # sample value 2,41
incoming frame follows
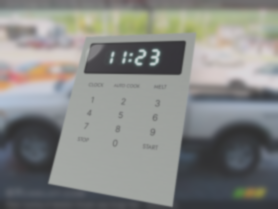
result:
11,23
